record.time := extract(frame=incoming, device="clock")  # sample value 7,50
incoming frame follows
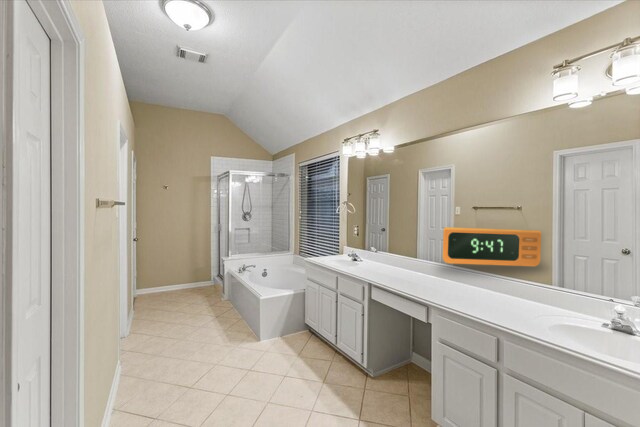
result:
9,47
